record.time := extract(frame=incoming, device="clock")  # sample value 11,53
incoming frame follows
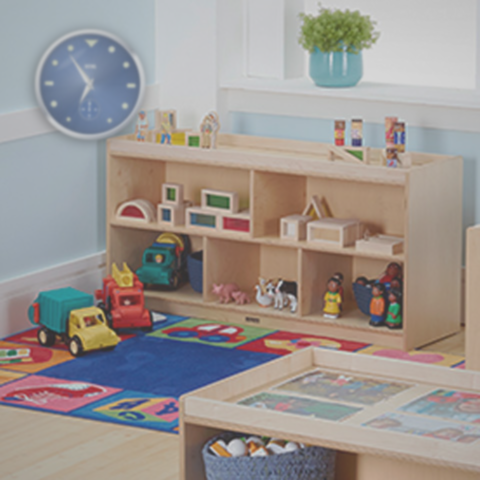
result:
6,54
